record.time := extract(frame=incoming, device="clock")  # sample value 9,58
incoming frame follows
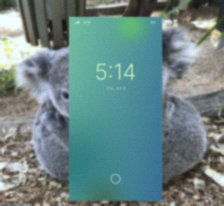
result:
5,14
